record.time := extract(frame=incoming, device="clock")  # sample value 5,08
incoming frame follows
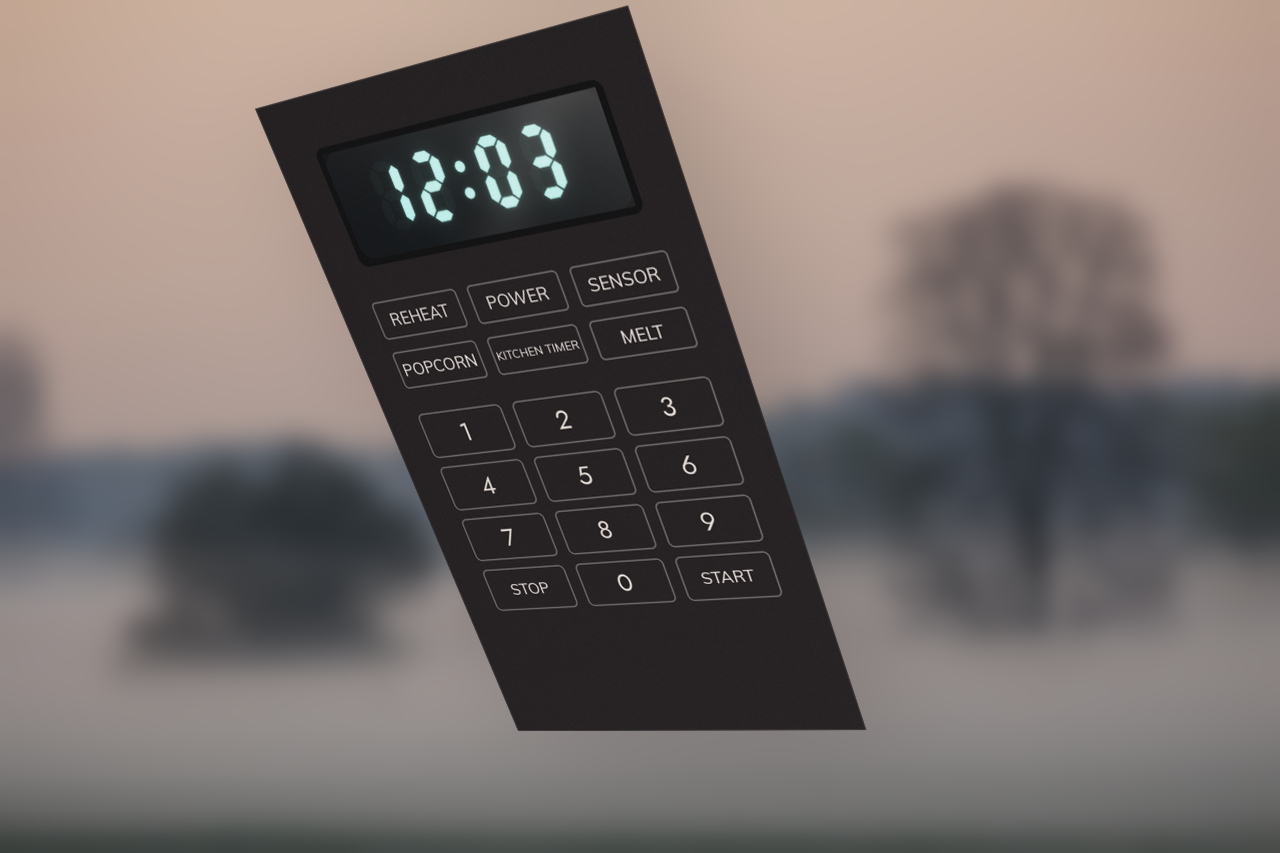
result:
12,03
